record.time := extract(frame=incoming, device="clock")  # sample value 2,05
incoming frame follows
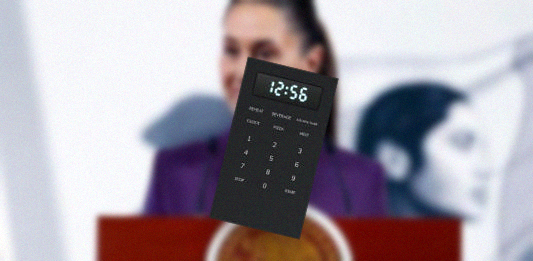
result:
12,56
